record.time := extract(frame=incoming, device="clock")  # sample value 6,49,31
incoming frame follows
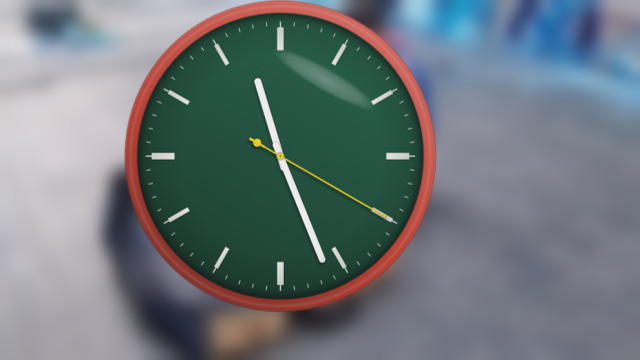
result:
11,26,20
